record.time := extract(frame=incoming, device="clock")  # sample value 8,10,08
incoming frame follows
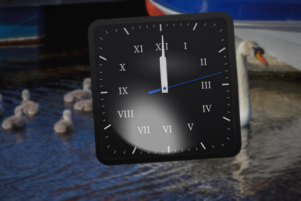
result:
12,00,13
